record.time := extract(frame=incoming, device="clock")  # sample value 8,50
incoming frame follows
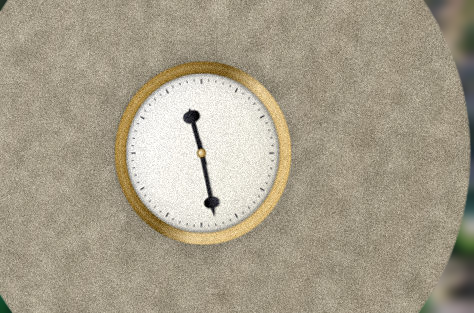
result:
11,28
